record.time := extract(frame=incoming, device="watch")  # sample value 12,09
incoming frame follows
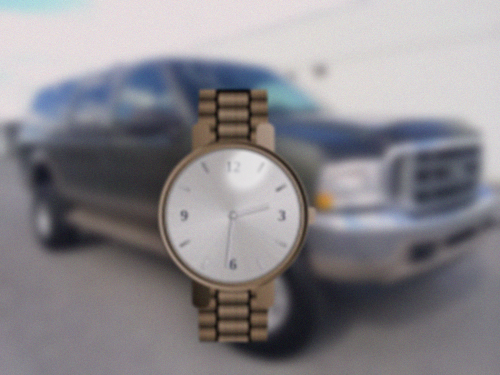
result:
2,31
